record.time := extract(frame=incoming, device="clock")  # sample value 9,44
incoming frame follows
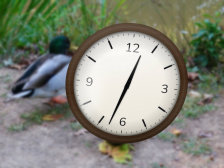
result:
12,33
